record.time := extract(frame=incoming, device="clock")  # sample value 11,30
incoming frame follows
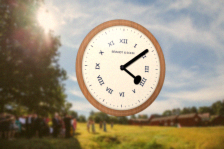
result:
4,09
